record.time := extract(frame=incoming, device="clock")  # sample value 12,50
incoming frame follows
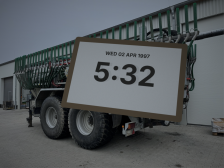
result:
5,32
